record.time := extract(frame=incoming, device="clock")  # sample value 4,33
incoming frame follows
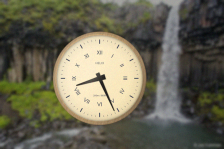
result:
8,26
